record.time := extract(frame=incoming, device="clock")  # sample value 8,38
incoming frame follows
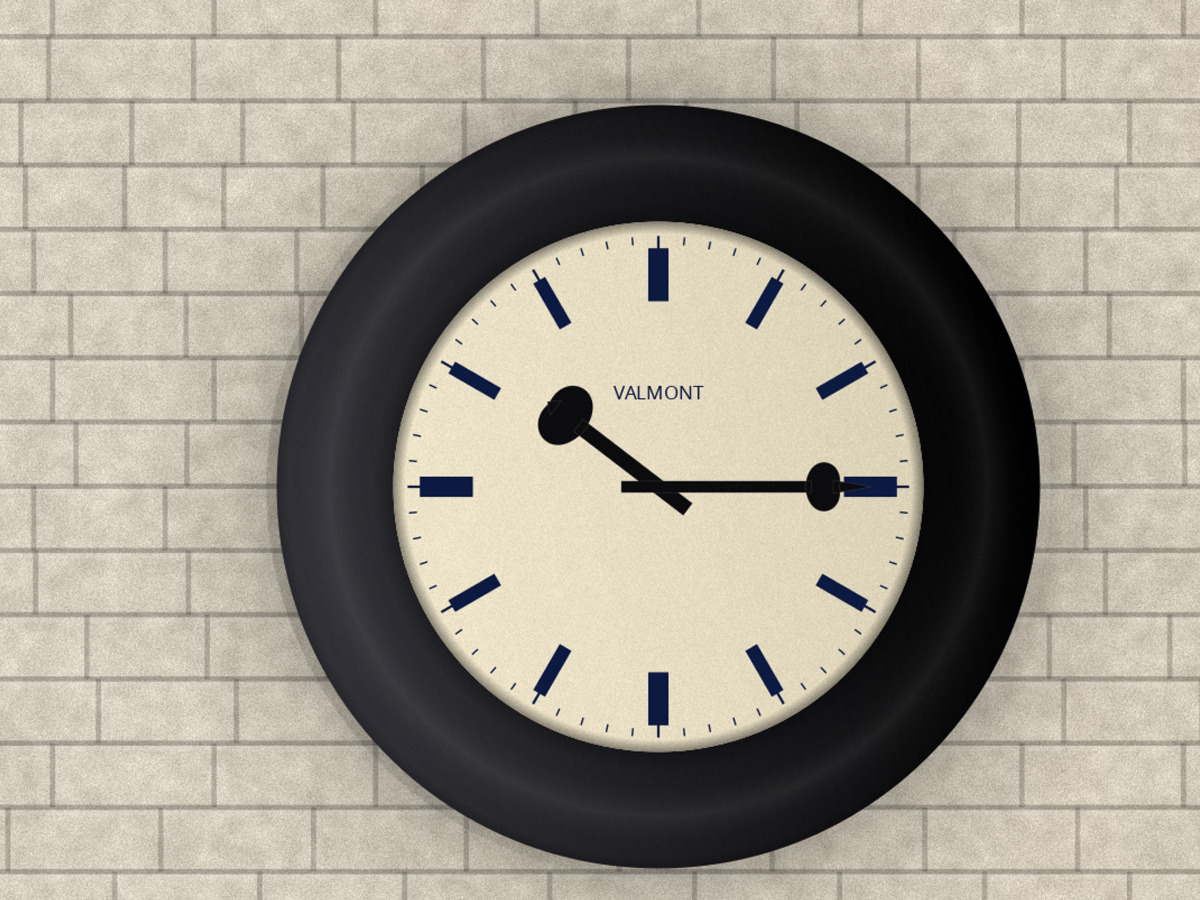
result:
10,15
